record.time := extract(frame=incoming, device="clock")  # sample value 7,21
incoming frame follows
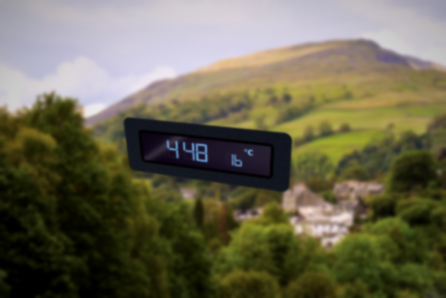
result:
4,48
